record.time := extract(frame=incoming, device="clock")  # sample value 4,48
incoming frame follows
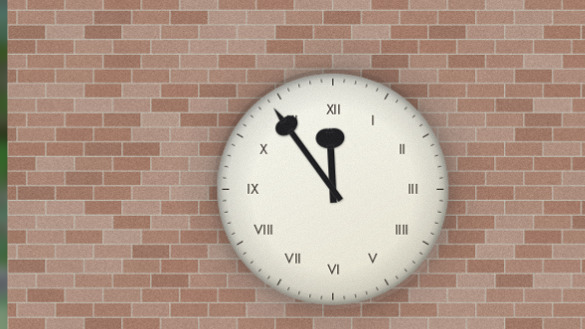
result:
11,54
